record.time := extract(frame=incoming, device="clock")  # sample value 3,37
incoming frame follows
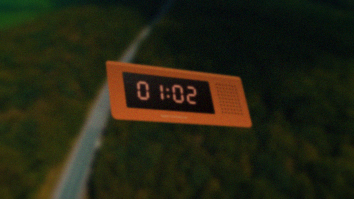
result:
1,02
